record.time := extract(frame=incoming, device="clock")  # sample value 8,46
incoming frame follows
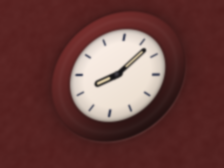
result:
8,07
